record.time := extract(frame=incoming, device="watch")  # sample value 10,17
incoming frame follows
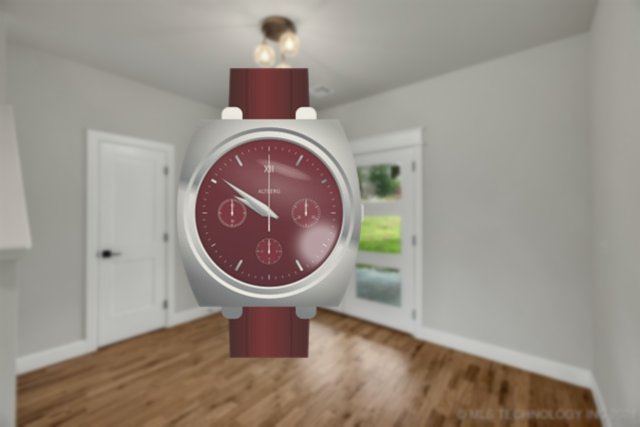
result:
9,51
